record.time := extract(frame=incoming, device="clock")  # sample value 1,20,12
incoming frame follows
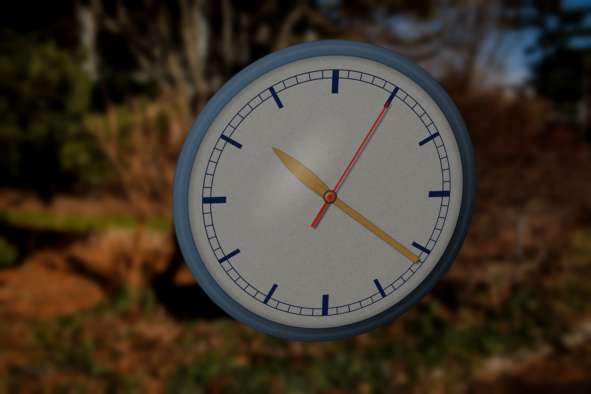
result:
10,21,05
